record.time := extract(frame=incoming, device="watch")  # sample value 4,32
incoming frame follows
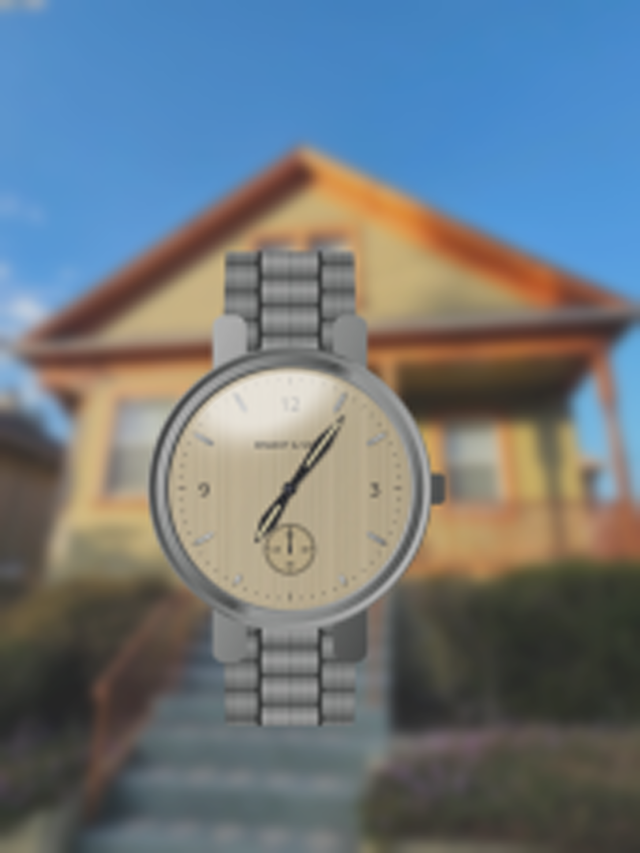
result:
7,06
